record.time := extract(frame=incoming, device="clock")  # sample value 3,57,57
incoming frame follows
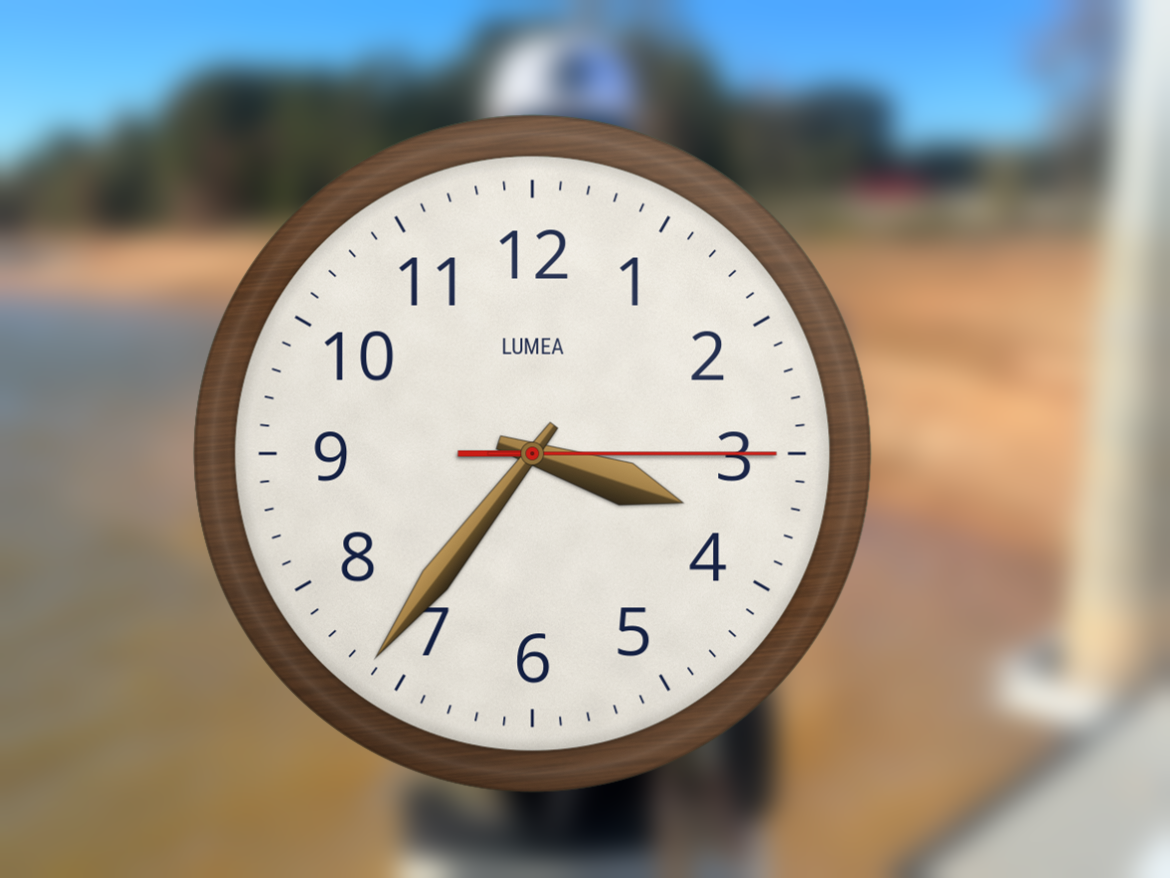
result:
3,36,15
